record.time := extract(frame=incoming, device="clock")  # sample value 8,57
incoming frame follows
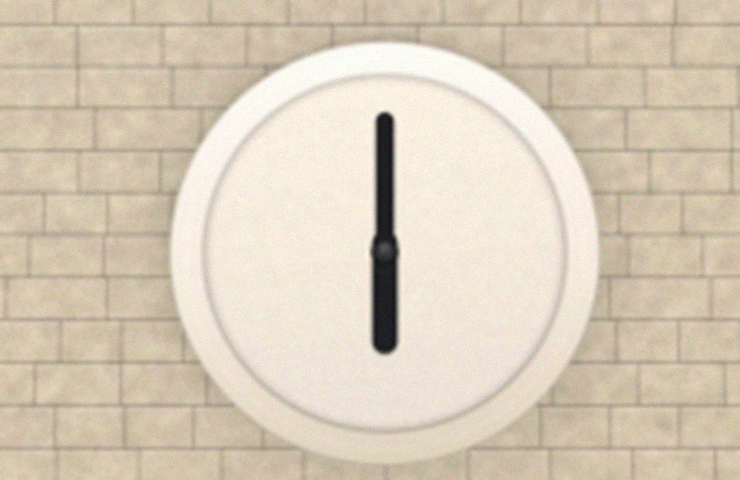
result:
6,00
